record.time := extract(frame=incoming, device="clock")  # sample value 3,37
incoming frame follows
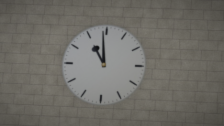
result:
10,59
